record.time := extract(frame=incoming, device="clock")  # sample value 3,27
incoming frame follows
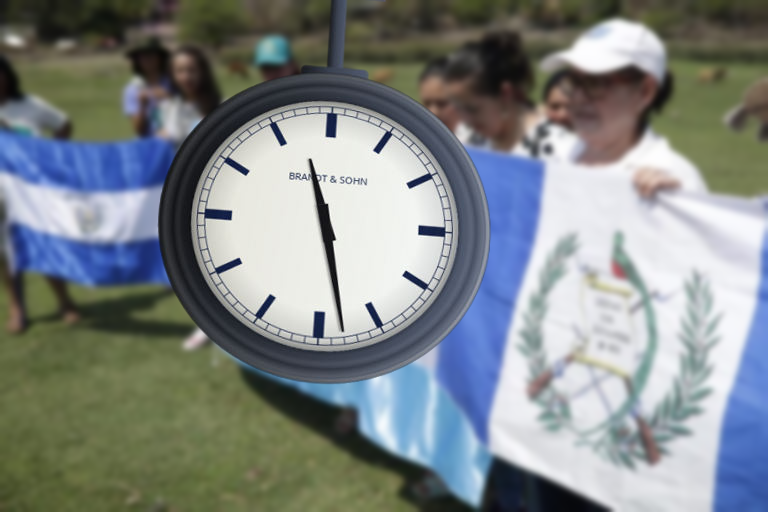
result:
11,28
